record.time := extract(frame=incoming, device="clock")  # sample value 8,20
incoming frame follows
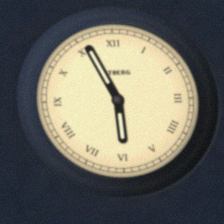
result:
5,56
